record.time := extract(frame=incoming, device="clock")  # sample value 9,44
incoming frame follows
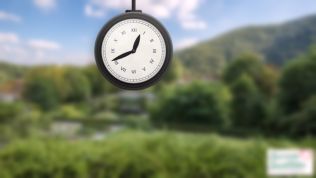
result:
12,41
